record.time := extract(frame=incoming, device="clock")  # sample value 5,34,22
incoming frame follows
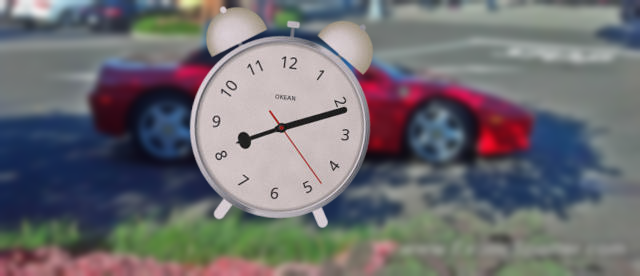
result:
8,11,23
